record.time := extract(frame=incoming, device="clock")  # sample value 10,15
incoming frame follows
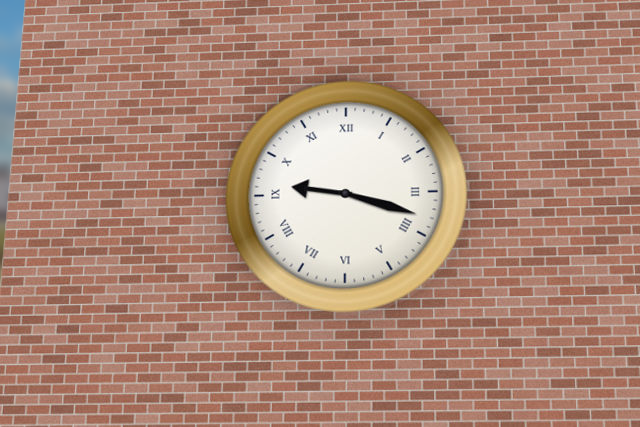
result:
9,18
